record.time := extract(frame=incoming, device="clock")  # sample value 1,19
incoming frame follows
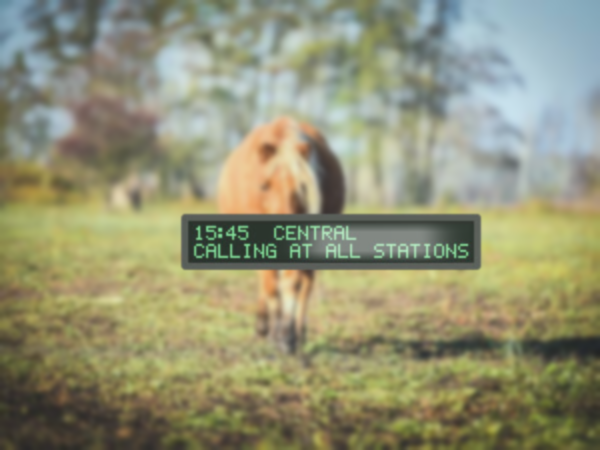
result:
15,45
